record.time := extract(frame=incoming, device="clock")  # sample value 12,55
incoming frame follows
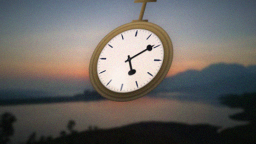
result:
5,09
